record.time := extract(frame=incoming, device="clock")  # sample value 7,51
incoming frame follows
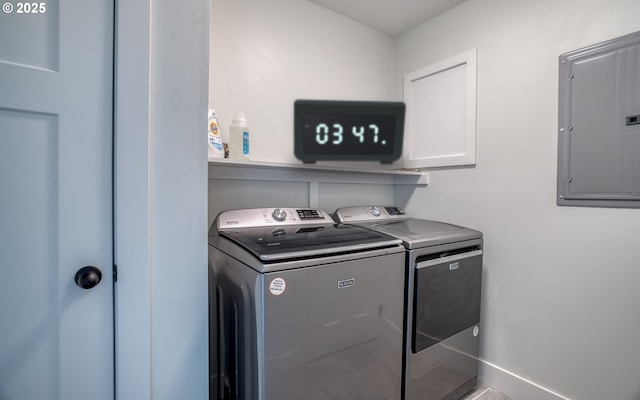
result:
3,47
